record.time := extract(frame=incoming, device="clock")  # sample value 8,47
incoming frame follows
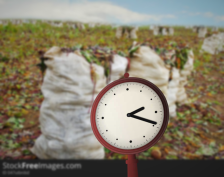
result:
2,19
